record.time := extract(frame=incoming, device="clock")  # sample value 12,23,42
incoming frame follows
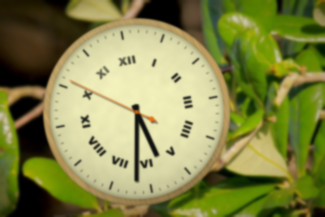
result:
5,31,51
